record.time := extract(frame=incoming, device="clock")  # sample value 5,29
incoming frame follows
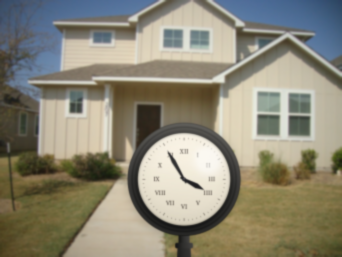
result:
3,55
